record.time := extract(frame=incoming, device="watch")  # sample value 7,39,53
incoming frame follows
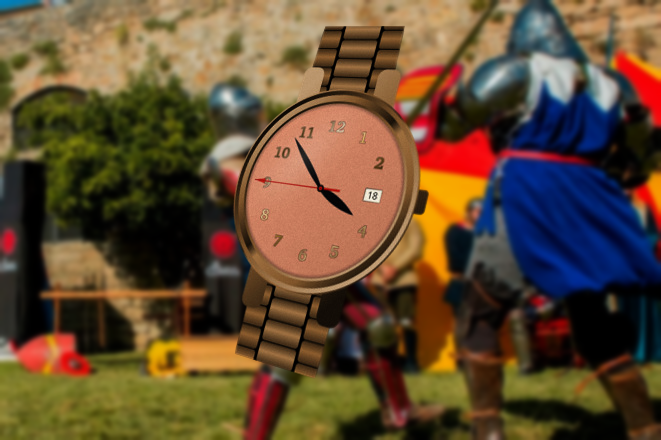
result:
3,52,45
